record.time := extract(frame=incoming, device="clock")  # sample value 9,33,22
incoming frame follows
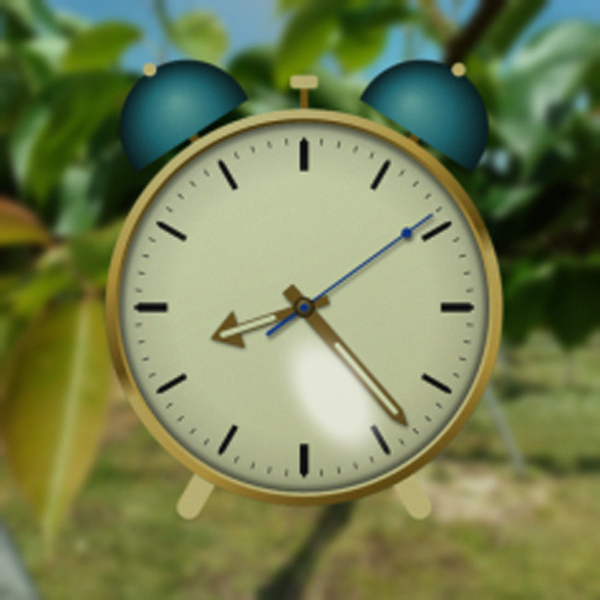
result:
8,23,09
